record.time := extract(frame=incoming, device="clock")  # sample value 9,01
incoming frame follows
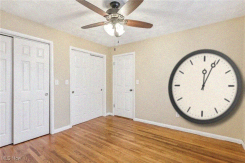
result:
12,04
